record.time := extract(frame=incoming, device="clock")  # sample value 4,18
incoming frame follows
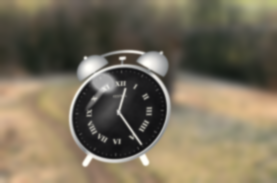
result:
12,24
